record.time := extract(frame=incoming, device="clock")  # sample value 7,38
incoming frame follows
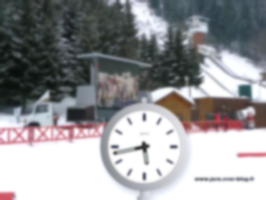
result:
5,43
